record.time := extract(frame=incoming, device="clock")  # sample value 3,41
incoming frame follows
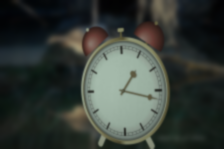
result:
1,17
